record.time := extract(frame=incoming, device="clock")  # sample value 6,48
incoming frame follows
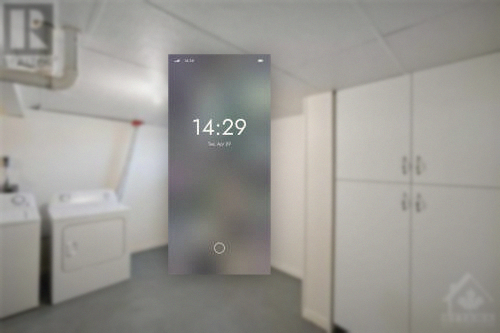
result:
14,29
